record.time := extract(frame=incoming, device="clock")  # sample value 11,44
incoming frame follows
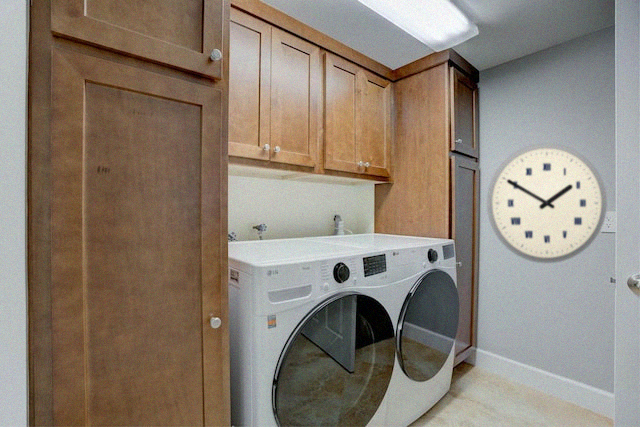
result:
1,50
